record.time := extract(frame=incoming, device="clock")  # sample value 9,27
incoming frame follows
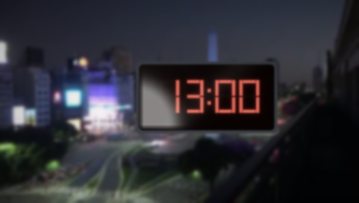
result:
13,00
